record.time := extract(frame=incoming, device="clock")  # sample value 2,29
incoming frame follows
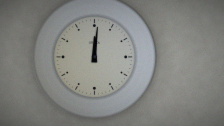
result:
12,01
